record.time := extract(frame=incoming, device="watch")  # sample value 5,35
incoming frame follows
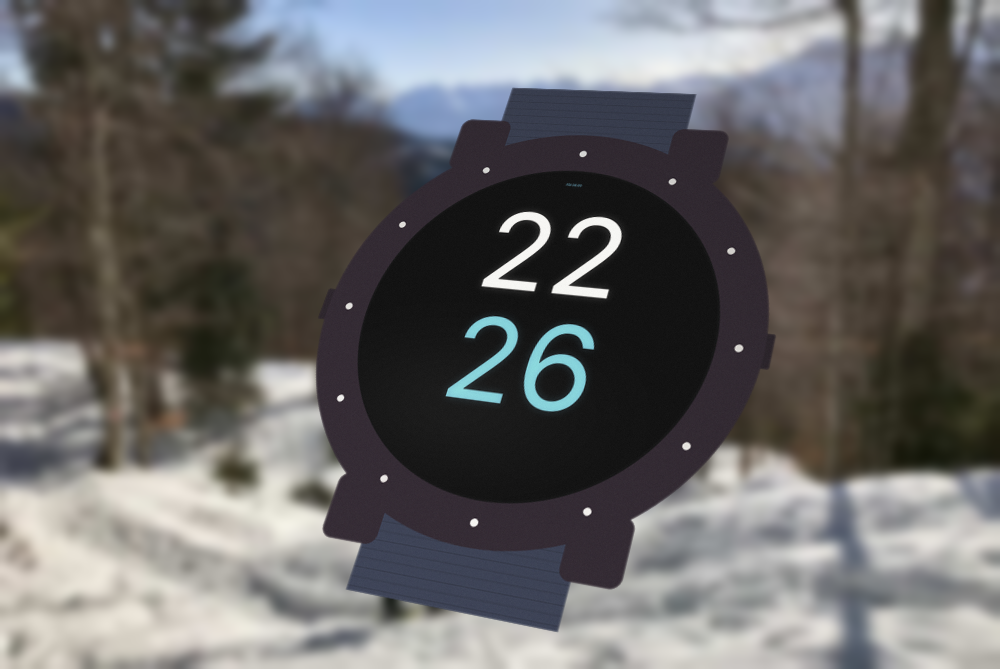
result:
22,26
